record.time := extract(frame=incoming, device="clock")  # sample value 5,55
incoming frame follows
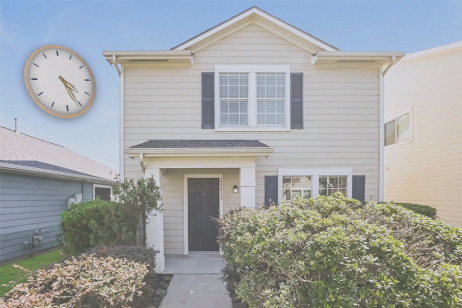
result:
4,26
